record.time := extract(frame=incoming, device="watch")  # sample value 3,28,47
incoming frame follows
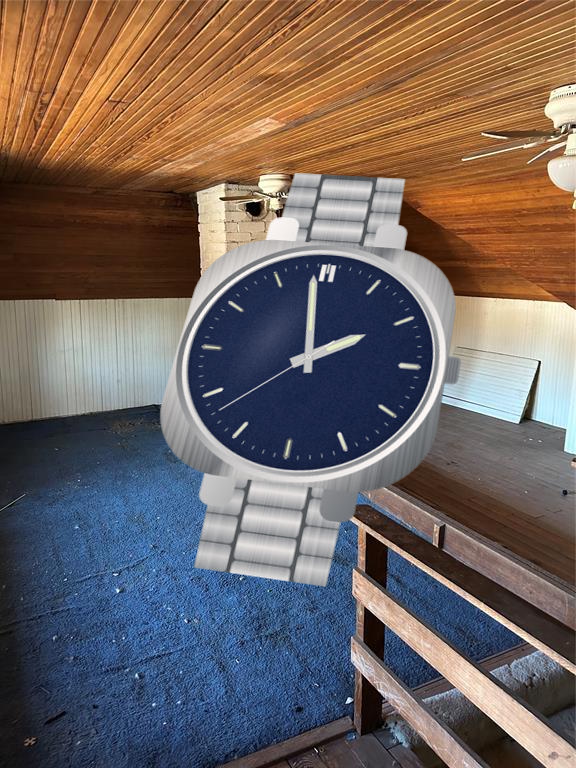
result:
1,58,38
